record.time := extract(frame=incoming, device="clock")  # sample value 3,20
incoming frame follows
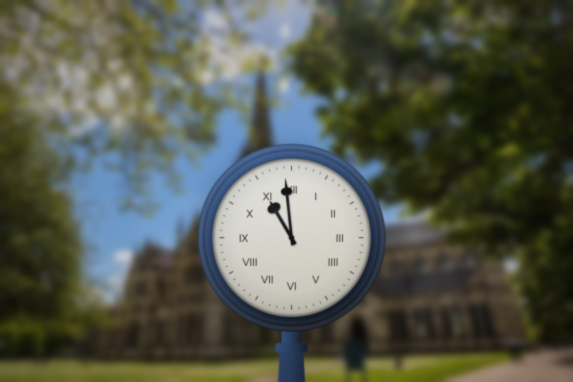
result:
10,59
